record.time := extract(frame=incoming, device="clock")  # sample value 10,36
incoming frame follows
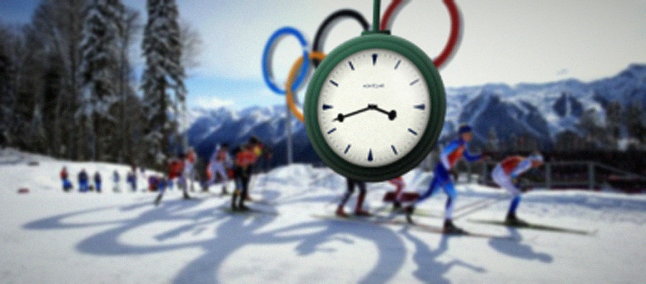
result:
3,42
